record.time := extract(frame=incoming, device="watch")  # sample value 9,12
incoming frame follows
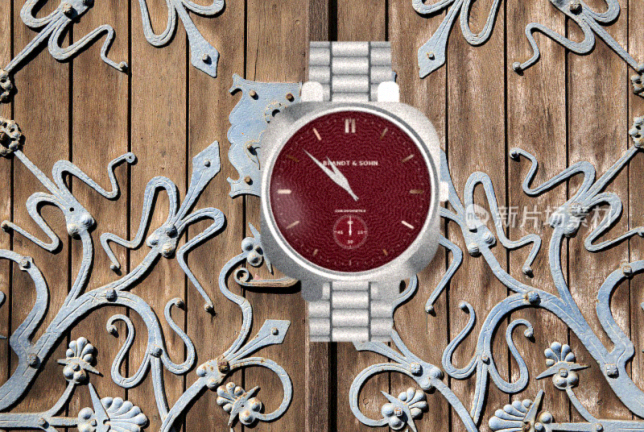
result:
10,52
